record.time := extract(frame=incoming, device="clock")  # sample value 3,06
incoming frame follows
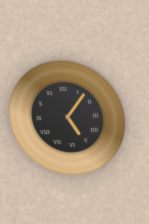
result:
5,07
